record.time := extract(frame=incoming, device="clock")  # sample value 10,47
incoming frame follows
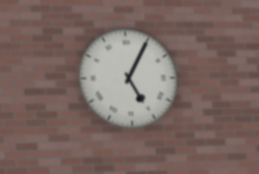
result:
5,05
